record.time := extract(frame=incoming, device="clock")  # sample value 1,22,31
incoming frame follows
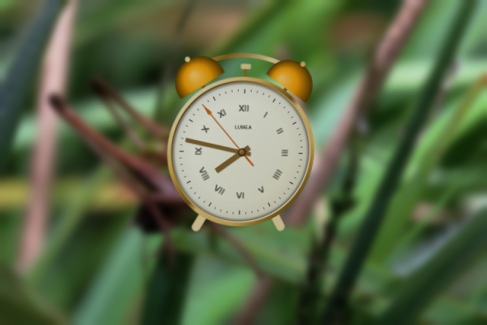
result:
7,46,53
